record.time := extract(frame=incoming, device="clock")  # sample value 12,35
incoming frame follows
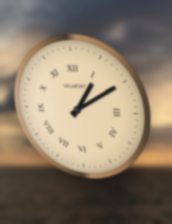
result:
1,10
